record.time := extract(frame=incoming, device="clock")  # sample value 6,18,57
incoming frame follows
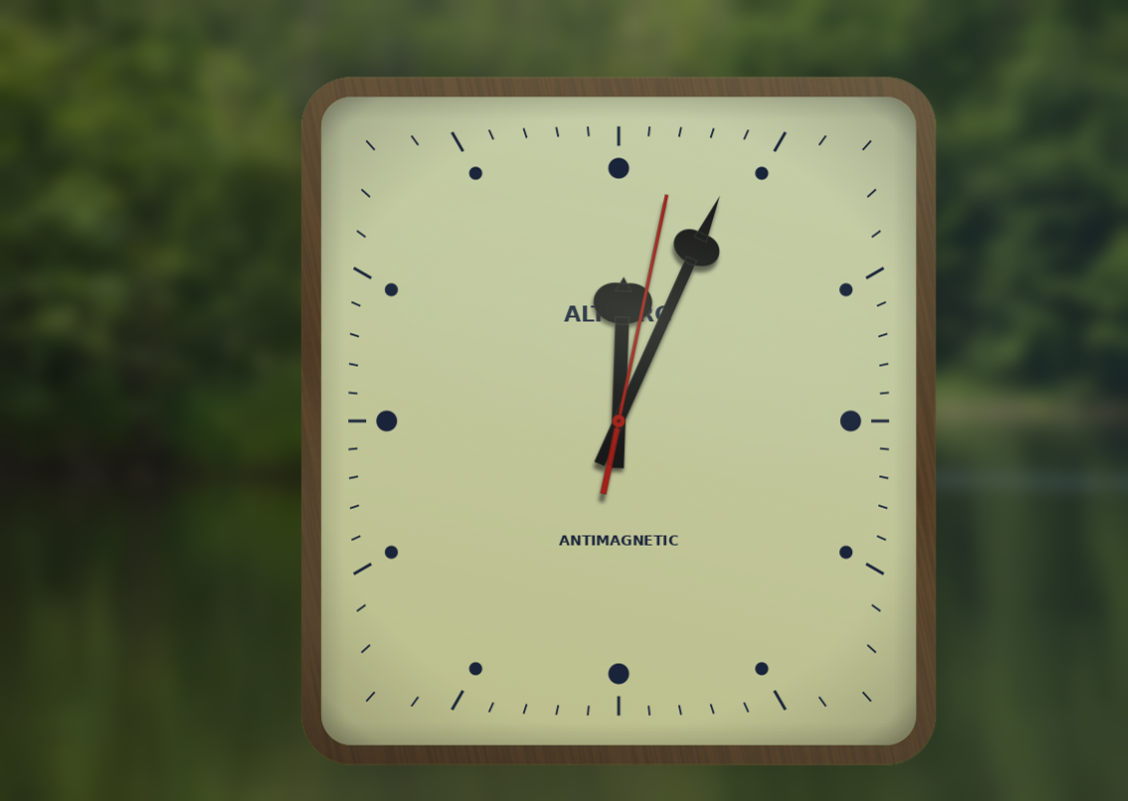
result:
12,04,02
